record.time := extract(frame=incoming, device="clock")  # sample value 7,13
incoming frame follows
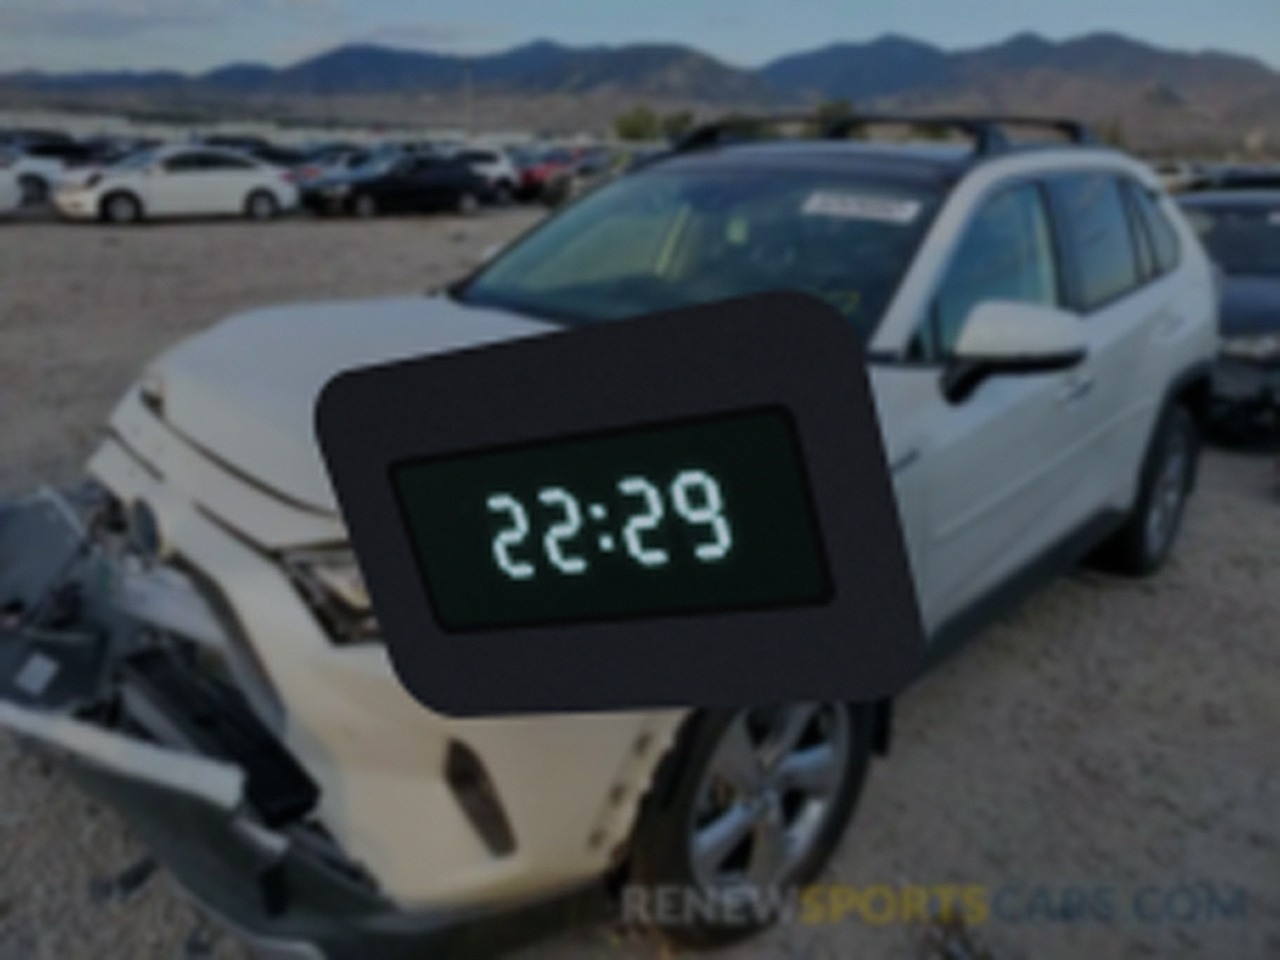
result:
22,29
